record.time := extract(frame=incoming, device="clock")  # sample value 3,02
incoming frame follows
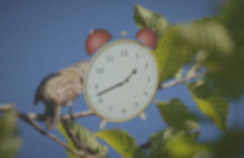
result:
1,42
